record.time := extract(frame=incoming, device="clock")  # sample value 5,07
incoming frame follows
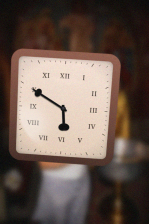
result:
5,50
